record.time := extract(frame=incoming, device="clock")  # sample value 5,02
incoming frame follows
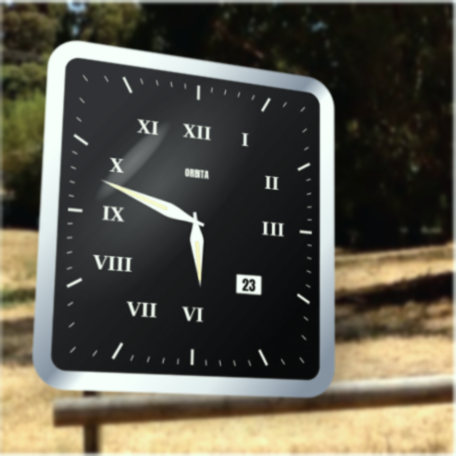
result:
5,48
